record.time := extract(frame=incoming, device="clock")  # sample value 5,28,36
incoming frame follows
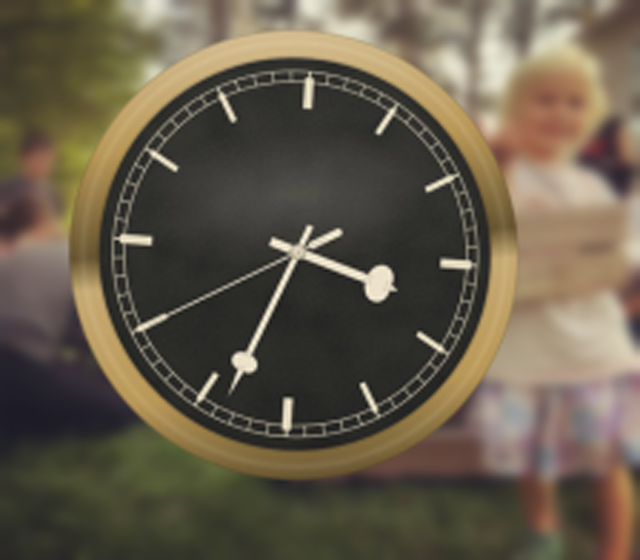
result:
3,33,40
